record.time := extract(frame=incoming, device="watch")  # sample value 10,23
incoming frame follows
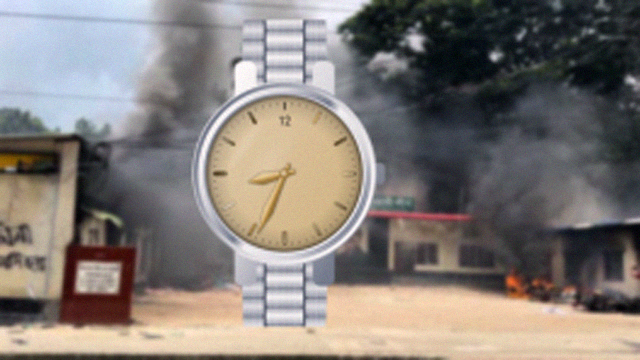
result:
8,34
